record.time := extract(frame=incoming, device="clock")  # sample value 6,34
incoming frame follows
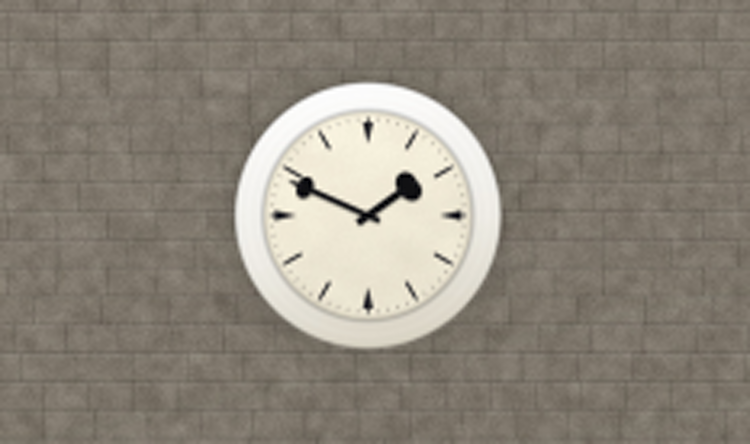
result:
1,49
